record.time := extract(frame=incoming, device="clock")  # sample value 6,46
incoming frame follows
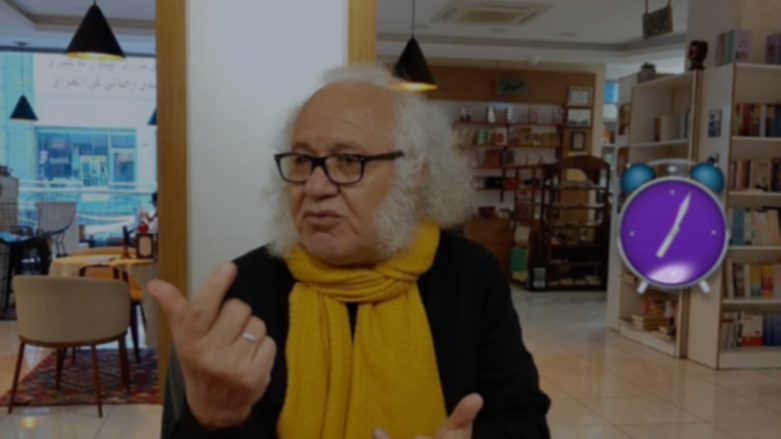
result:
7,04
